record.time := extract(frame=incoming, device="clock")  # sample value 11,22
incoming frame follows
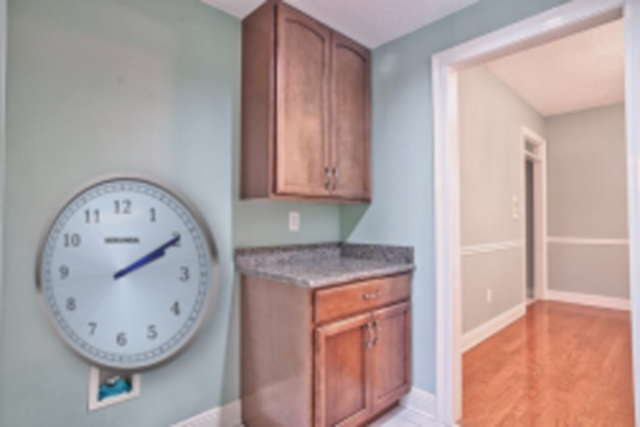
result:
2,10
